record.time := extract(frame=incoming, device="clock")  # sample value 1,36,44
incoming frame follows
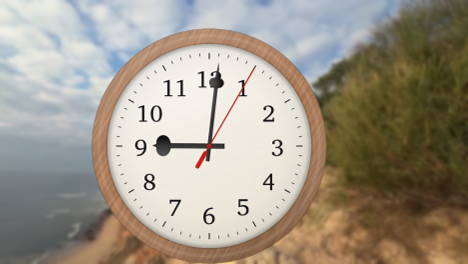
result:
9,01,05
